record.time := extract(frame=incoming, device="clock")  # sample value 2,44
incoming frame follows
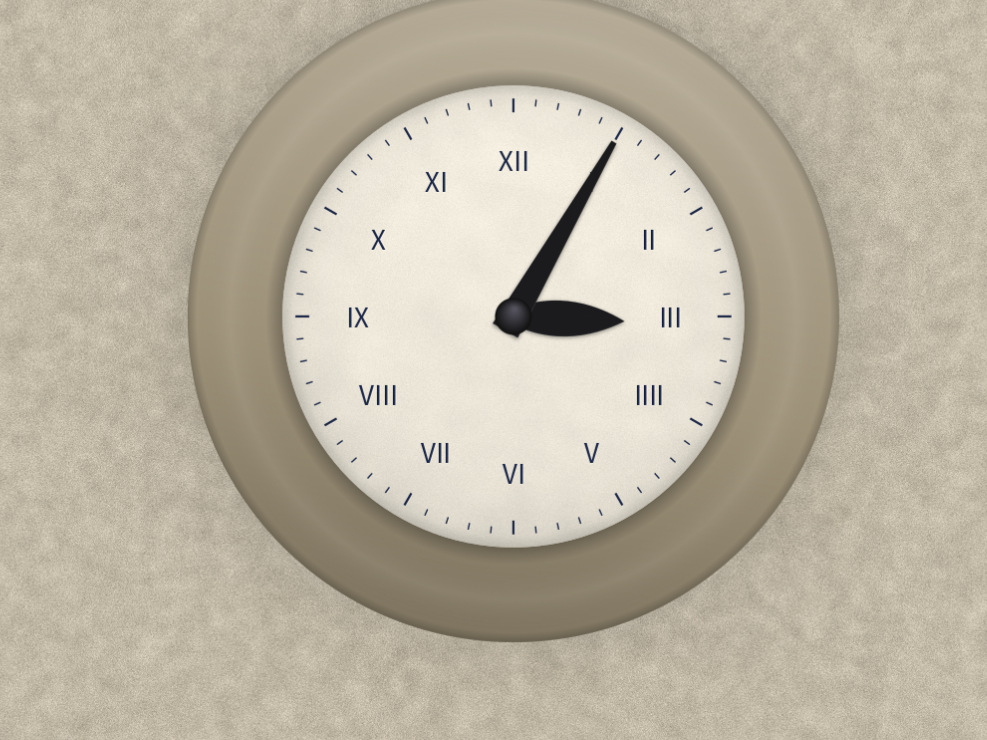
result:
3,05
